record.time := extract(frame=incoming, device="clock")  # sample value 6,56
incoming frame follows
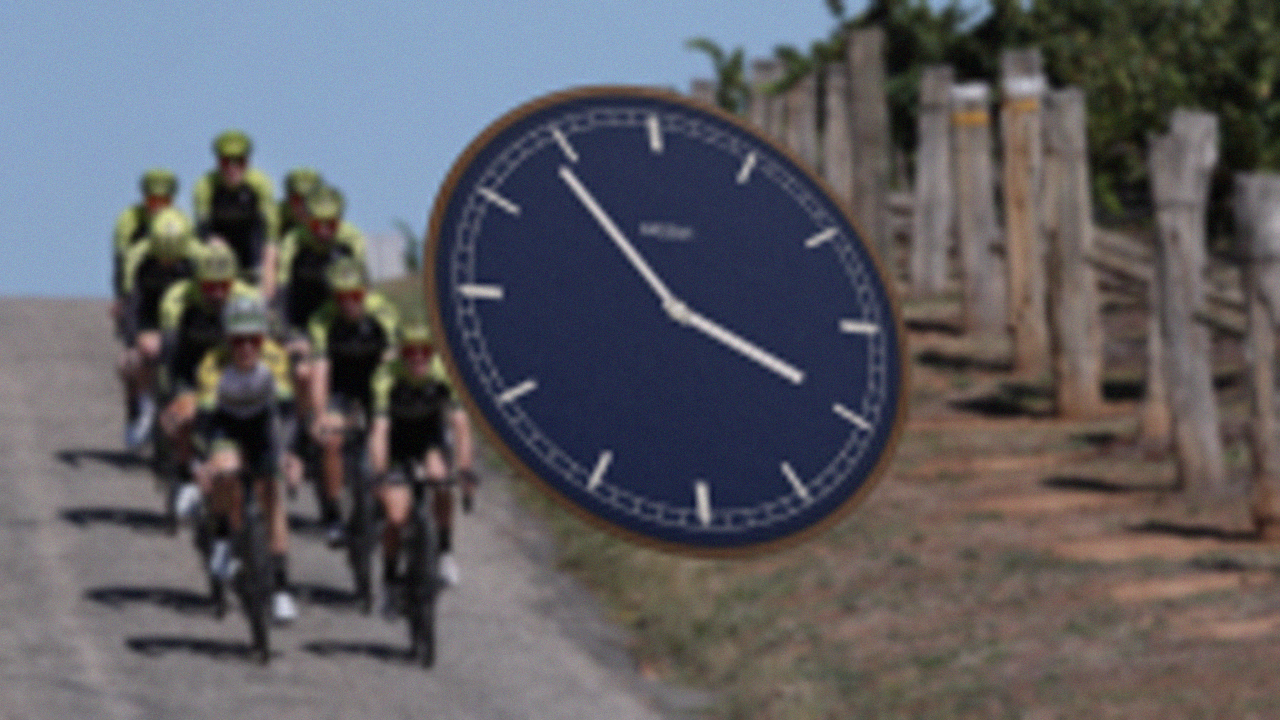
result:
3,54
